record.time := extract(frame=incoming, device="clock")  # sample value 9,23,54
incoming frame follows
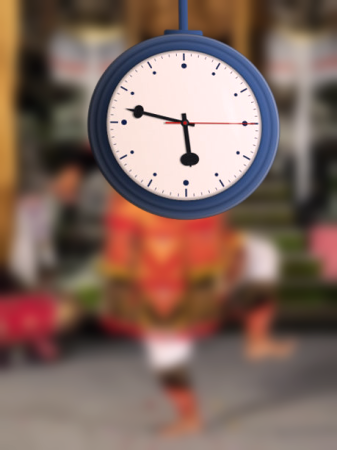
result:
5,47,15
